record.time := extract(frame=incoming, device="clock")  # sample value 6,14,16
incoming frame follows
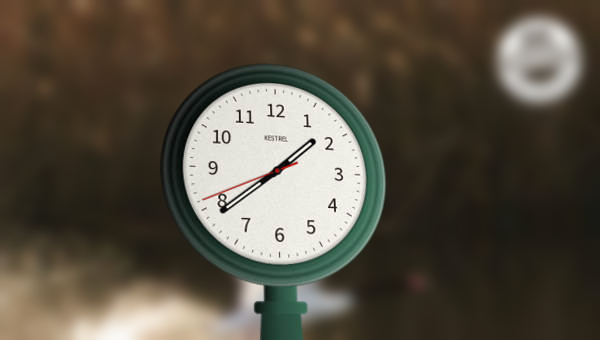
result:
1,38,41
